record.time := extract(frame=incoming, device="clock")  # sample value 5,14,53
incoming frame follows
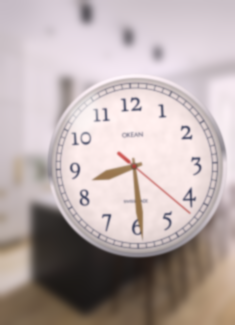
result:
8,29,22
